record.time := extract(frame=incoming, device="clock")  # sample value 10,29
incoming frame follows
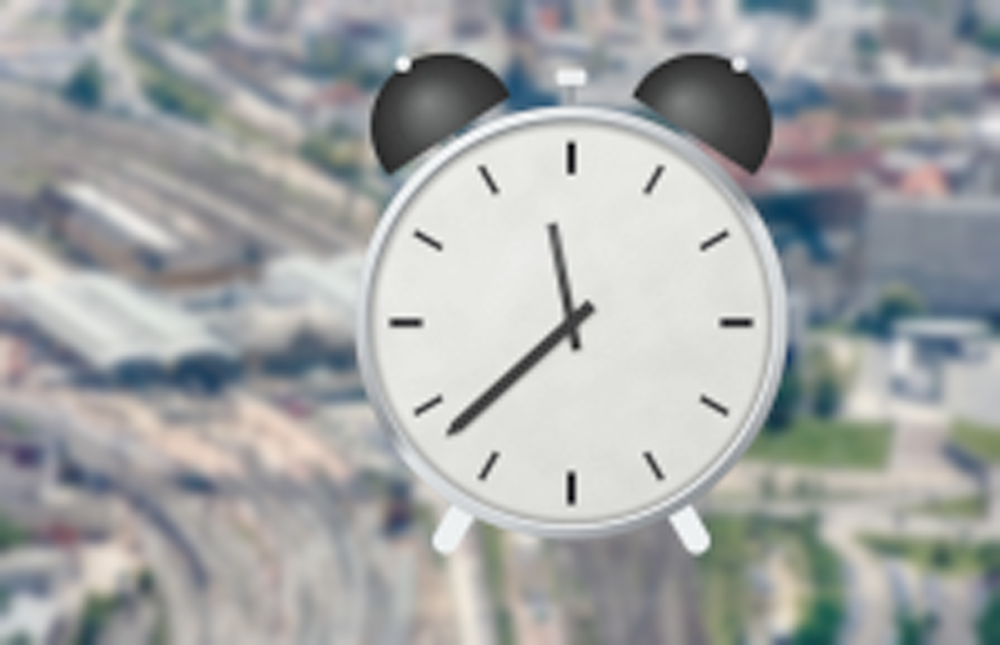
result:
11,38
